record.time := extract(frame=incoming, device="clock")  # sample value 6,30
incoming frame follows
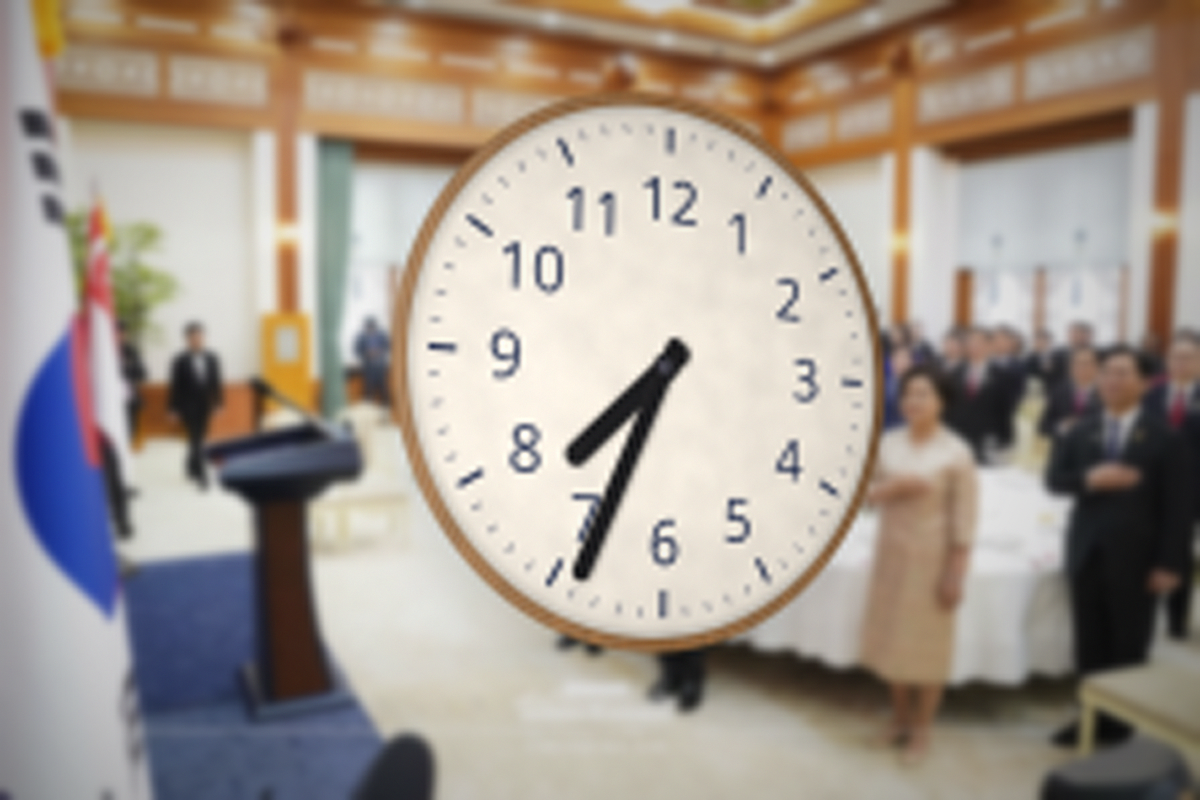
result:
7,34
